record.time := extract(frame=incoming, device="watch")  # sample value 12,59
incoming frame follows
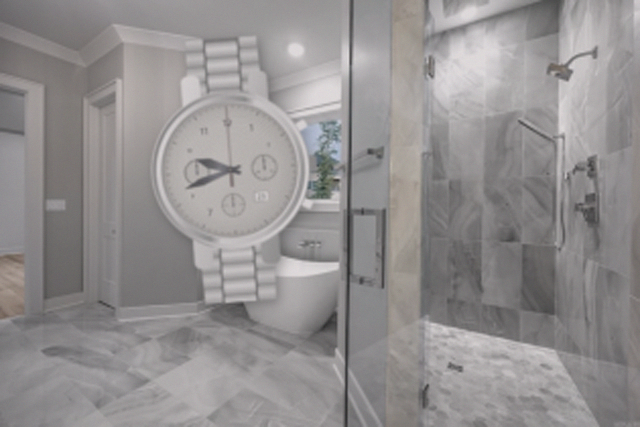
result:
9,42
